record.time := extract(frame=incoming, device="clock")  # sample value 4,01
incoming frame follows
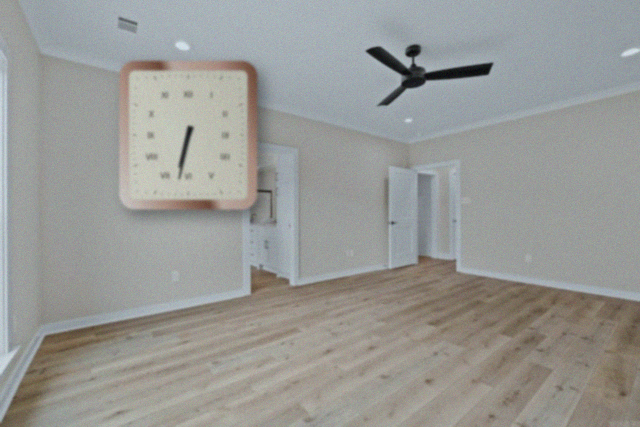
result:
6,32
